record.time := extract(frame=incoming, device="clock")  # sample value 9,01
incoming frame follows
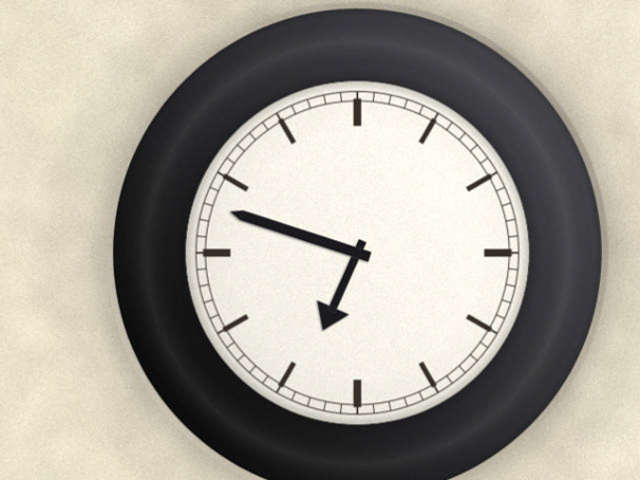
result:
6,48
